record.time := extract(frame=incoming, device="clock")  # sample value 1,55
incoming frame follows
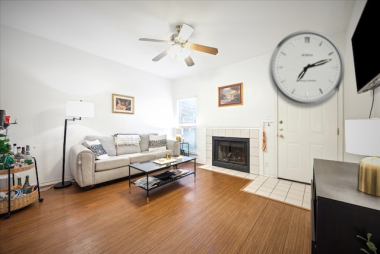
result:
7,12
